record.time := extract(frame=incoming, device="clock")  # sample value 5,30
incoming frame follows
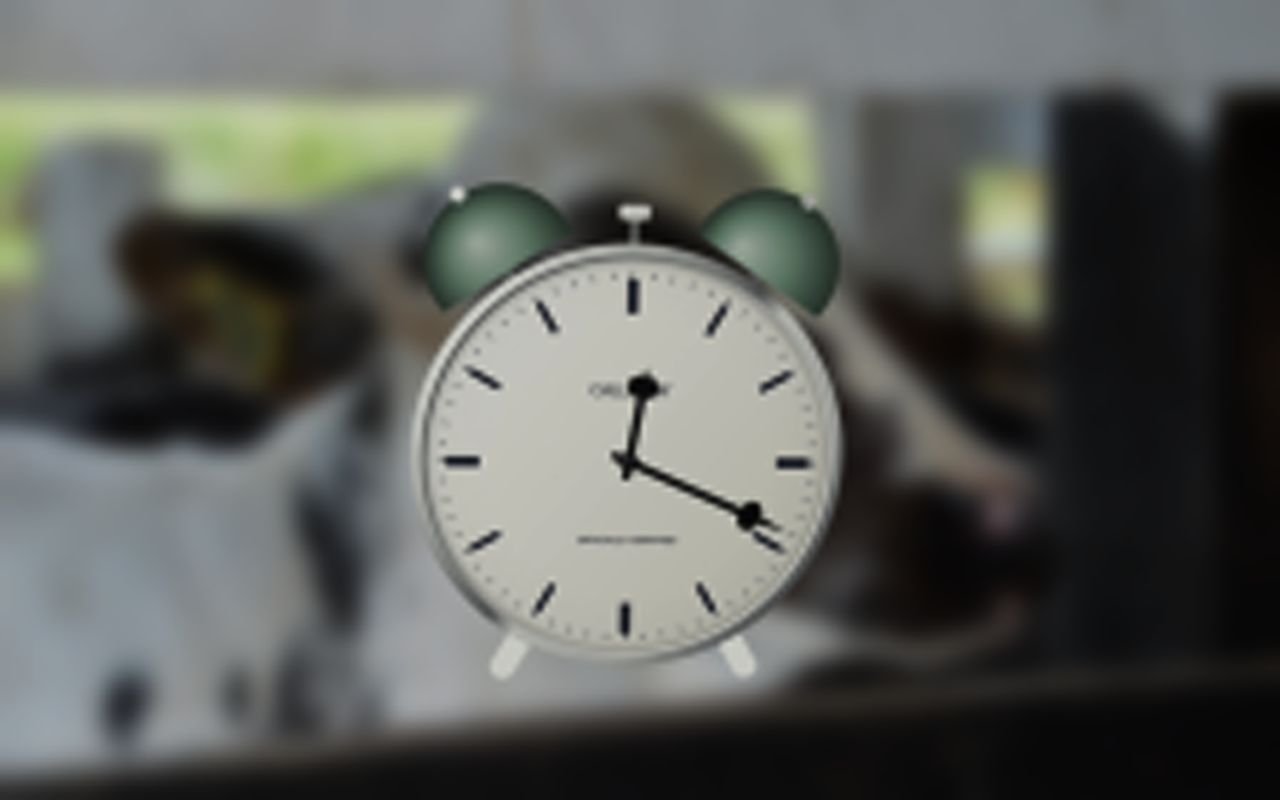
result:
12,19
